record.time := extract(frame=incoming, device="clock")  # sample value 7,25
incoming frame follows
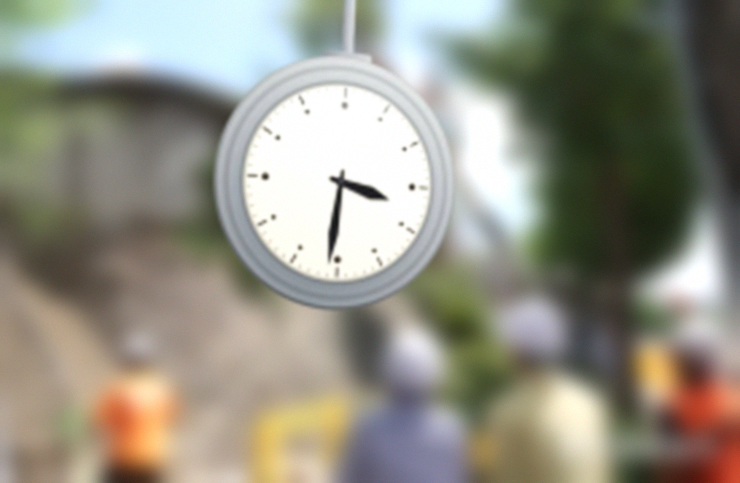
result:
3,31
